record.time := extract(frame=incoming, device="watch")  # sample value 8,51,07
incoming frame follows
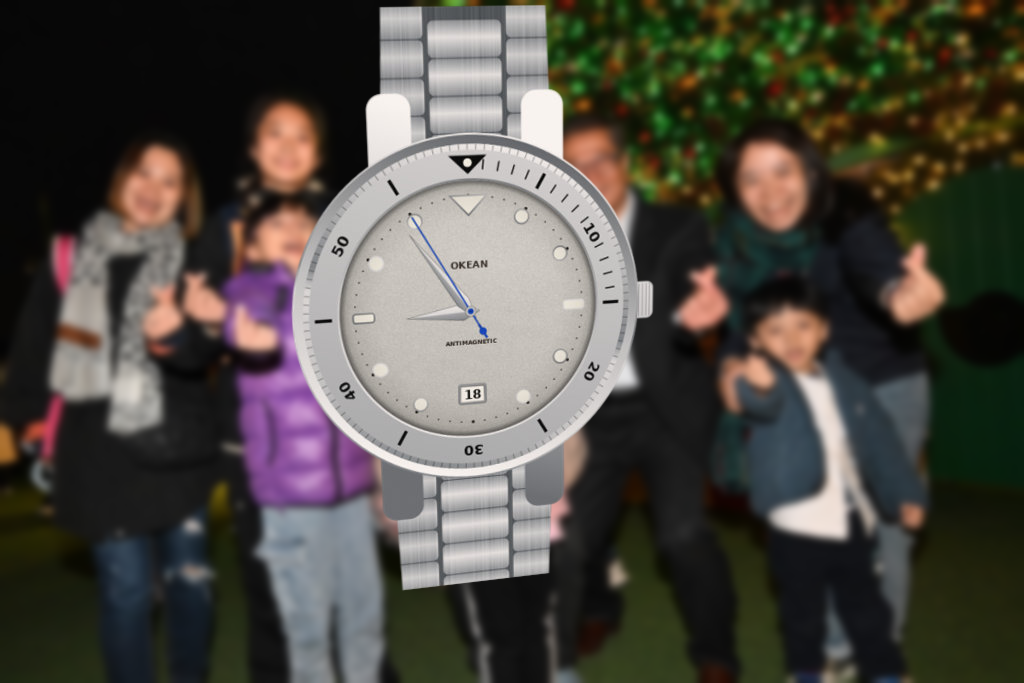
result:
8,53,55
